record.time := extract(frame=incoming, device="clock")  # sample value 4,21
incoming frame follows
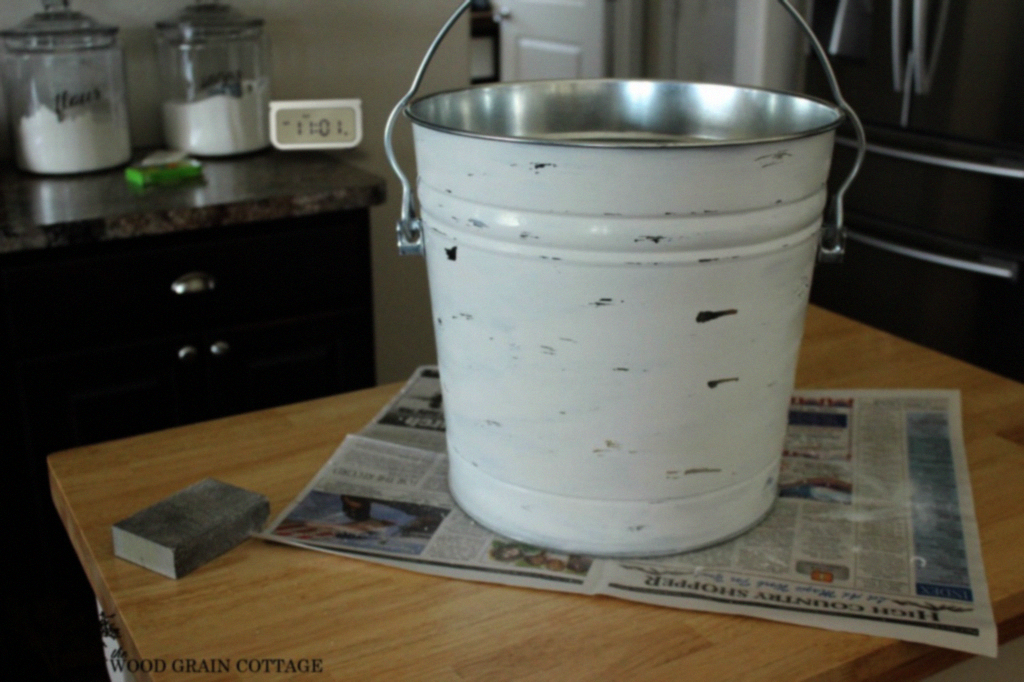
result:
11,01
